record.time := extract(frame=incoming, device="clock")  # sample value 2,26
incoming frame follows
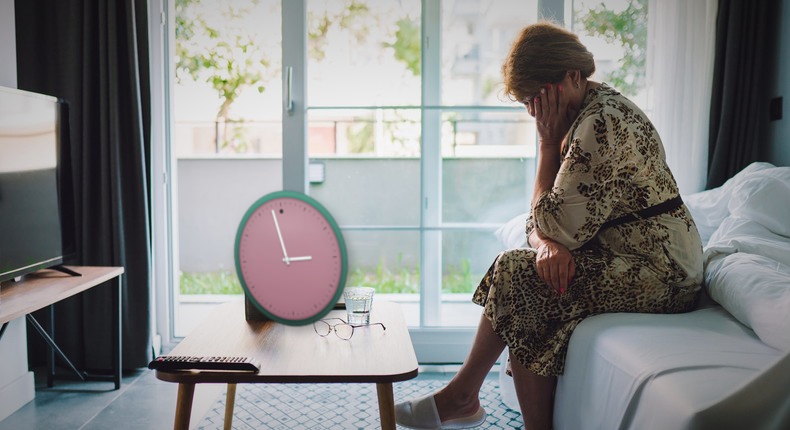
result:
2,58
